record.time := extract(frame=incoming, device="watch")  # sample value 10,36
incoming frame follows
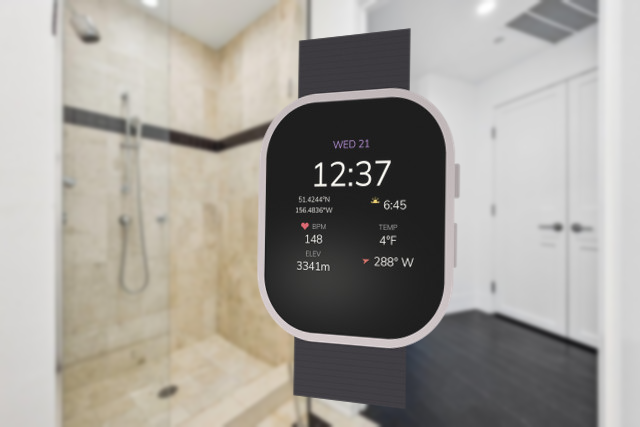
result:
12,37
